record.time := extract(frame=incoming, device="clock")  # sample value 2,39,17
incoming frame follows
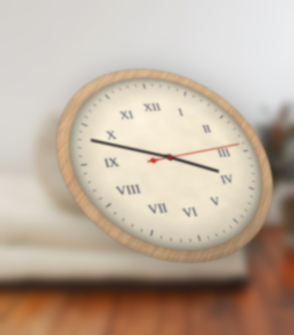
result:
3,48,14
